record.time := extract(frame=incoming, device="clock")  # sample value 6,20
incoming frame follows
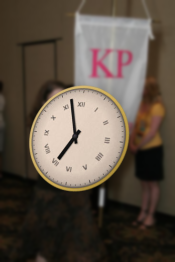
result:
6,57
